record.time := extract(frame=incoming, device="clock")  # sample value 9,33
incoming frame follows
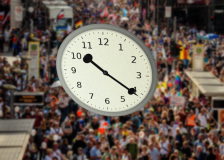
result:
10,21
